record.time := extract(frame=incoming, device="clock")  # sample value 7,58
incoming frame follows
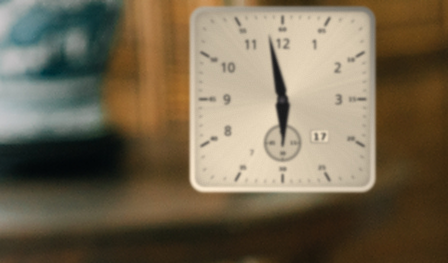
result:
5,58
